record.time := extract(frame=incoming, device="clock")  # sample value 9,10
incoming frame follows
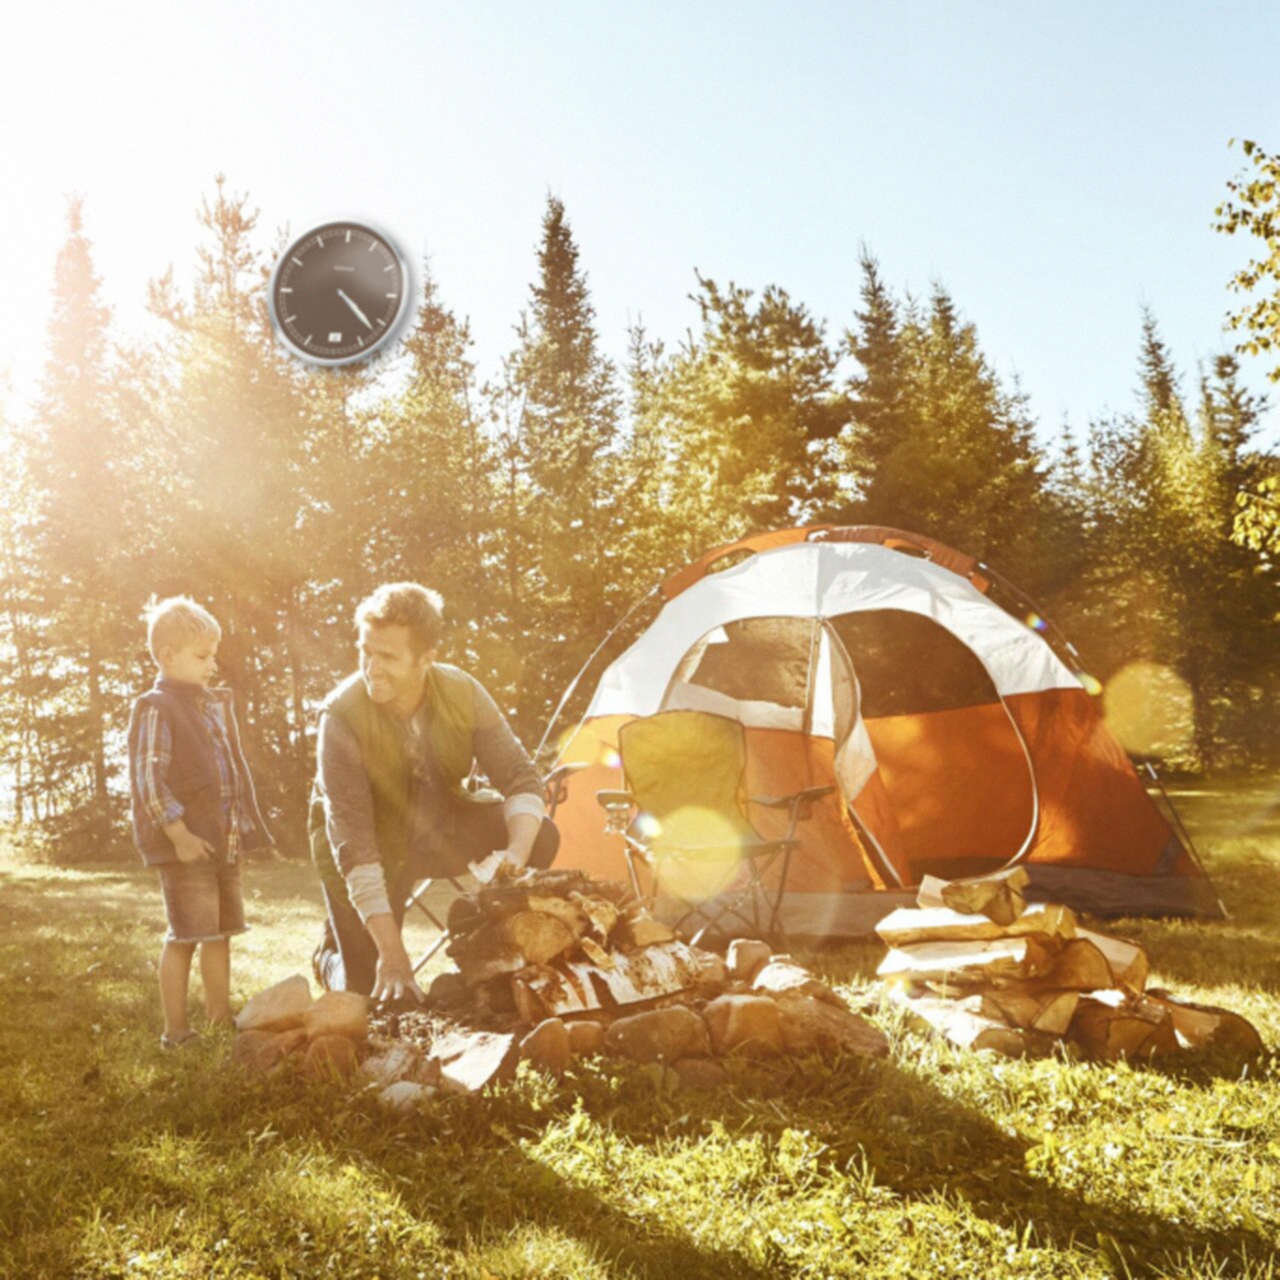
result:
4,22
